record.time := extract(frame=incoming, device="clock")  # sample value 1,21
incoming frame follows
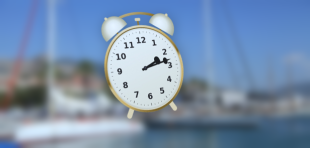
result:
2,13
